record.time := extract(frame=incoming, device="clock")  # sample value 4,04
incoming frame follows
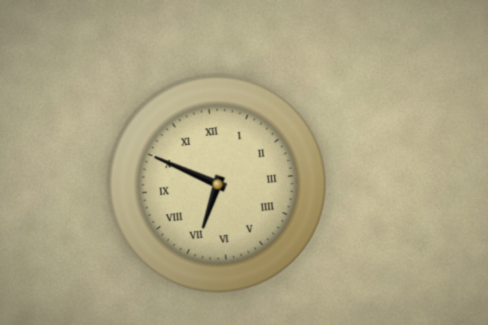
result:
6,50
